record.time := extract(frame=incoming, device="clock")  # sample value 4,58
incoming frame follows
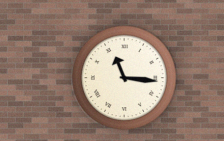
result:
11,16
